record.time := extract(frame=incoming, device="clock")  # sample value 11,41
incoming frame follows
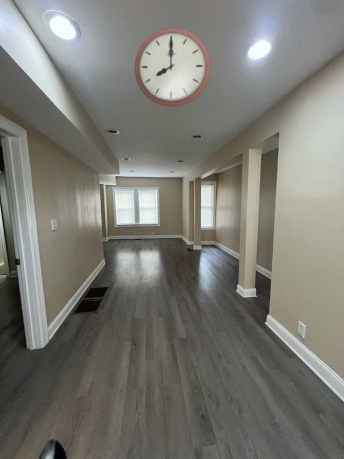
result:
8,00
